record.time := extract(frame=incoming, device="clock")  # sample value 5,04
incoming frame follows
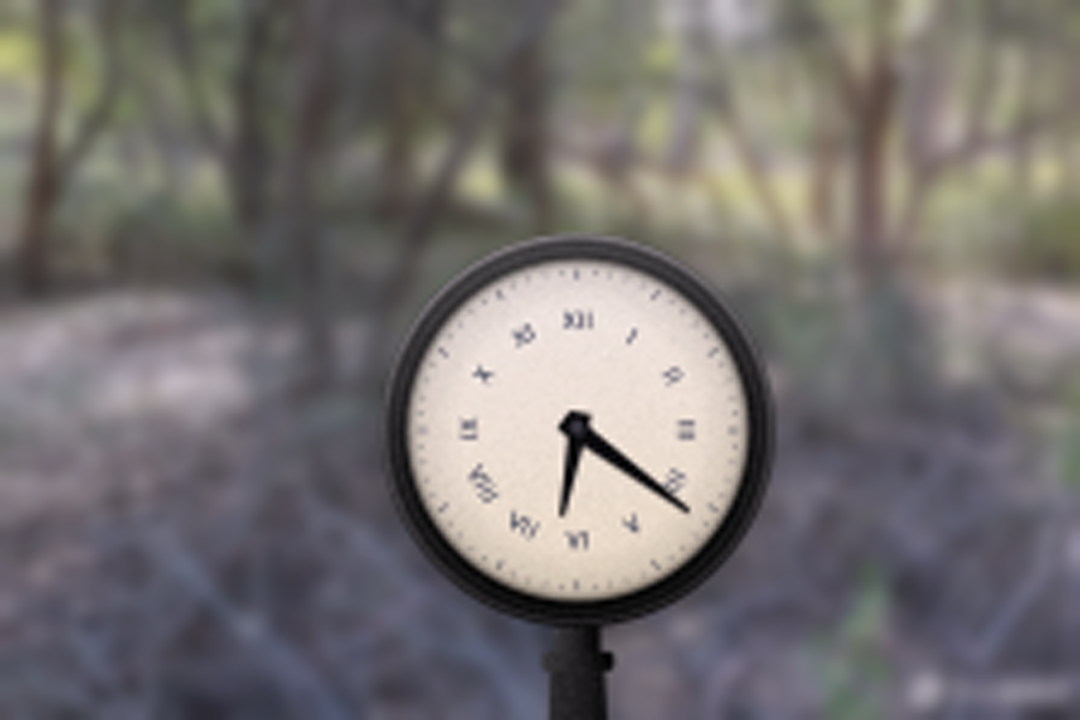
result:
6,21
